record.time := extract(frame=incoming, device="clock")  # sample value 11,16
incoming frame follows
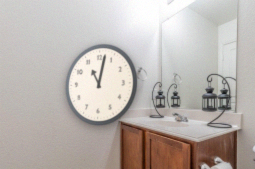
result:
11,02
